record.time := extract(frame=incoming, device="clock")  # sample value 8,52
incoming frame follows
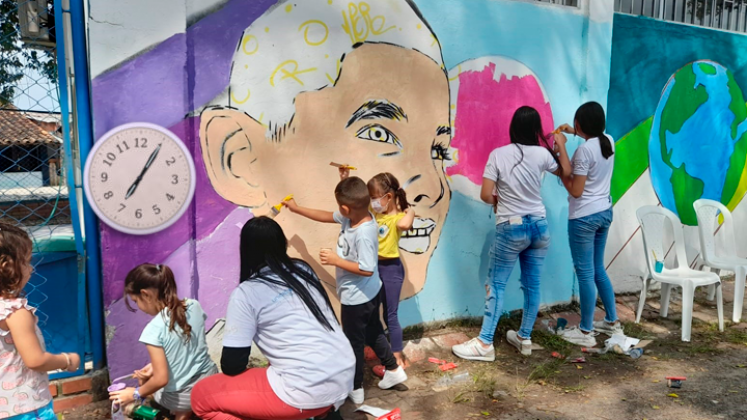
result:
7,05
